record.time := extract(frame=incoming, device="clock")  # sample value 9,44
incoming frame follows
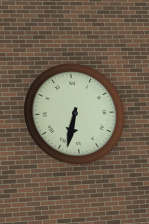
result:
6,33
